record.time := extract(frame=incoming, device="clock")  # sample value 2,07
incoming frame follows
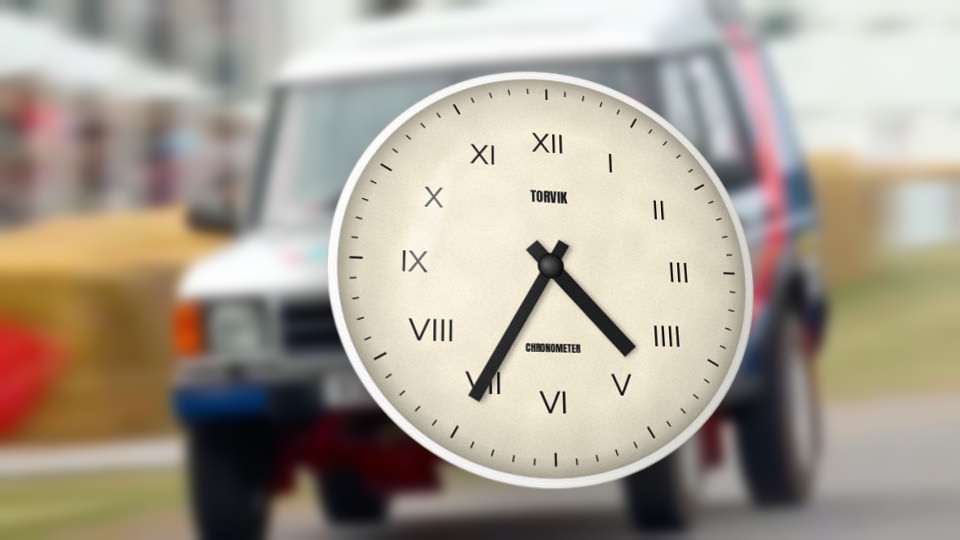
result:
4,35
